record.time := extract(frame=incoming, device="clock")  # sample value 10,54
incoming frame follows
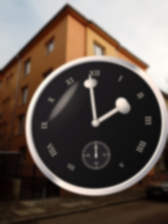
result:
1,59
